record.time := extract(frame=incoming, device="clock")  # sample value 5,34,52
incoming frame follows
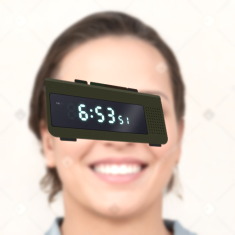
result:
6,53,51
